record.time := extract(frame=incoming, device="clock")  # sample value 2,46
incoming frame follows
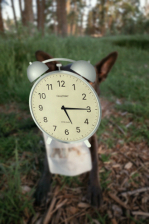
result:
5,15
